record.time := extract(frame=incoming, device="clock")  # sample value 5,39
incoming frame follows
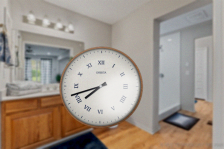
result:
7,42
